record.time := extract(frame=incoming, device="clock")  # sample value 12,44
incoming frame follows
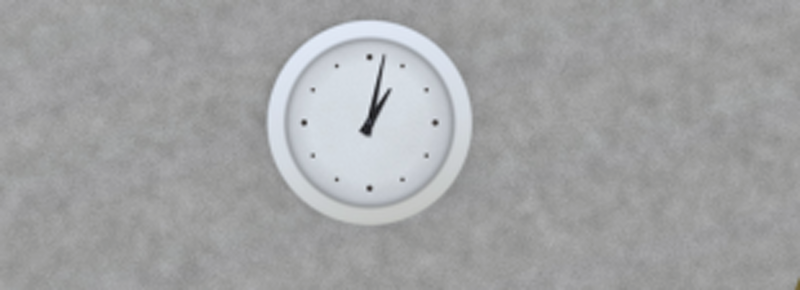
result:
1,02
